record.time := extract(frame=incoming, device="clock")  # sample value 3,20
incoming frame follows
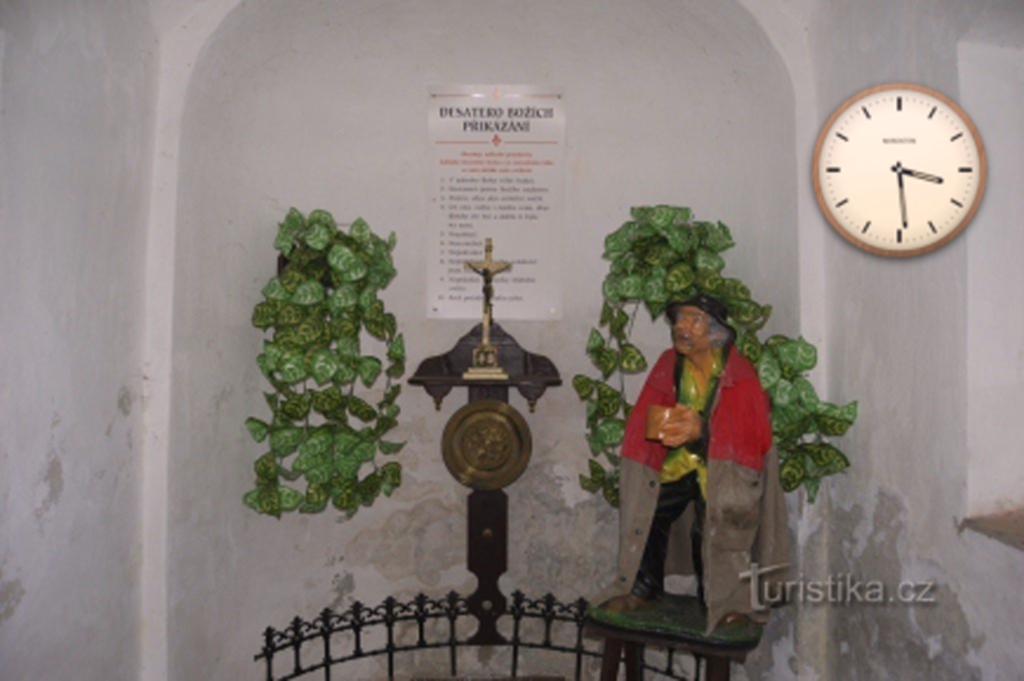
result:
3,29
